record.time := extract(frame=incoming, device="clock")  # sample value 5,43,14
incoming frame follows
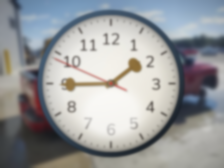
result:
1,44,49
